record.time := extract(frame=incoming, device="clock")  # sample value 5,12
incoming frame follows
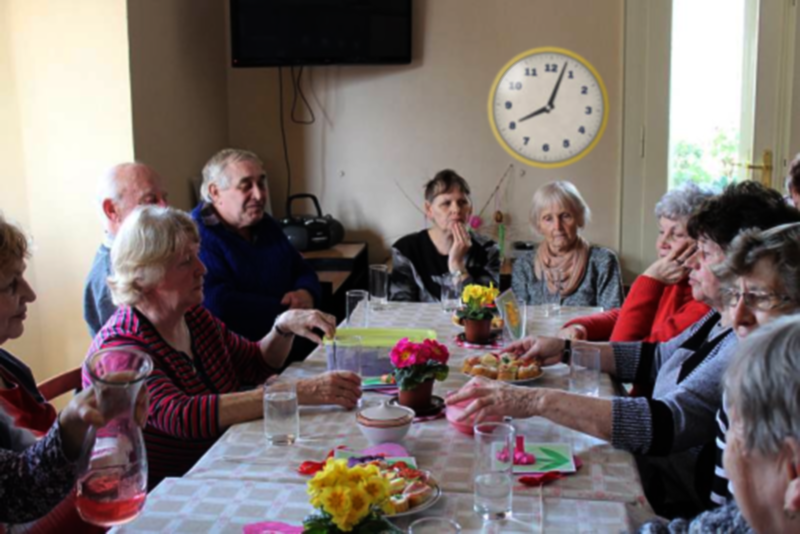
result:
8,03
